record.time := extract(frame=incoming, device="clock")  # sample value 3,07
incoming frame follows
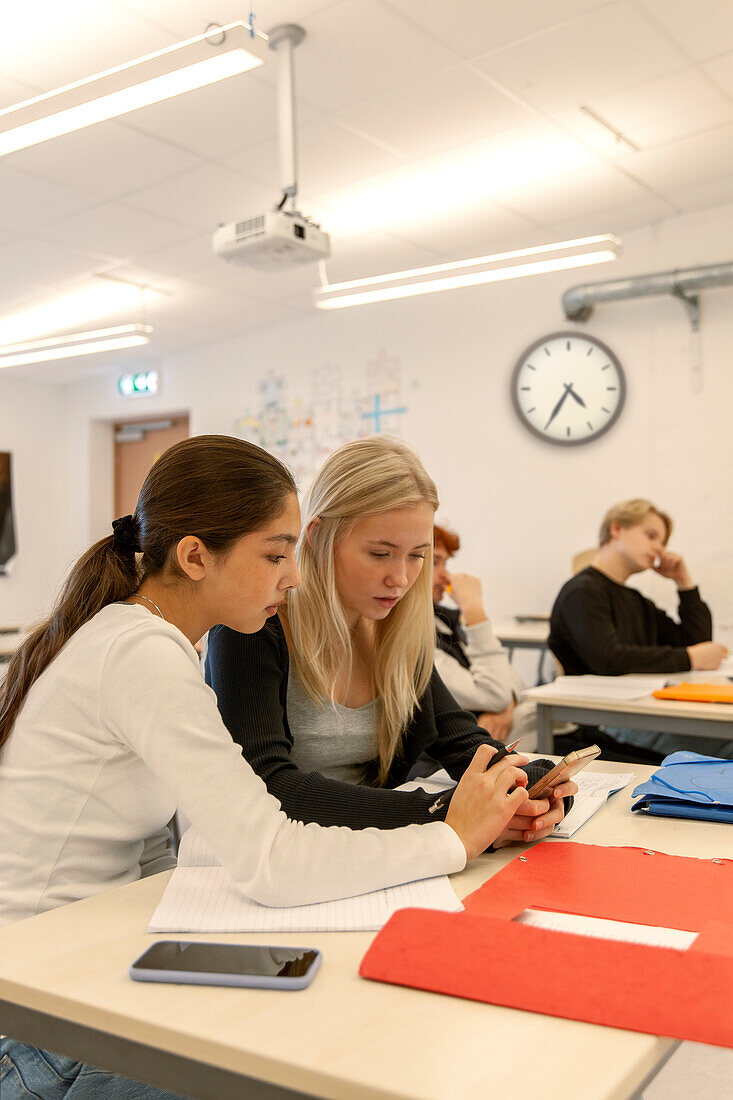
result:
4,35
